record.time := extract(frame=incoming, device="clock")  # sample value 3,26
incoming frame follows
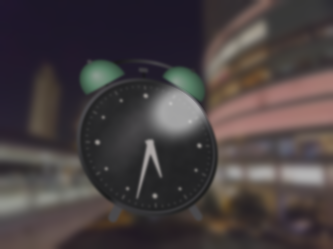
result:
5,33
